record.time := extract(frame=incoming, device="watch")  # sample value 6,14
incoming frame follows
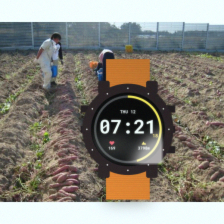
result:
7,21
